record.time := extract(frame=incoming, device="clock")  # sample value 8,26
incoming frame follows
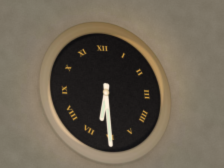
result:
6,30
